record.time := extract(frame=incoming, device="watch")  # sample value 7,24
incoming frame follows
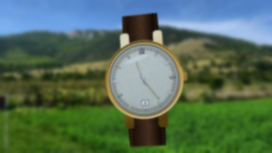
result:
11,24
